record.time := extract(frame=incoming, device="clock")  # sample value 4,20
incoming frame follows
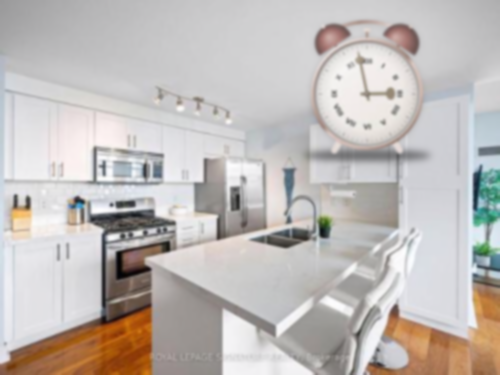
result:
2,58
